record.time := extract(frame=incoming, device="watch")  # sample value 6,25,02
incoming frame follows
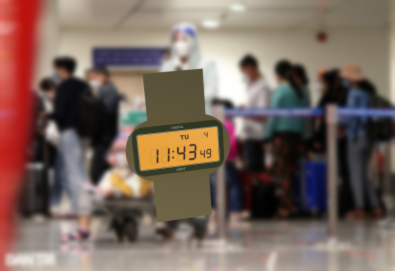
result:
11,43,49
